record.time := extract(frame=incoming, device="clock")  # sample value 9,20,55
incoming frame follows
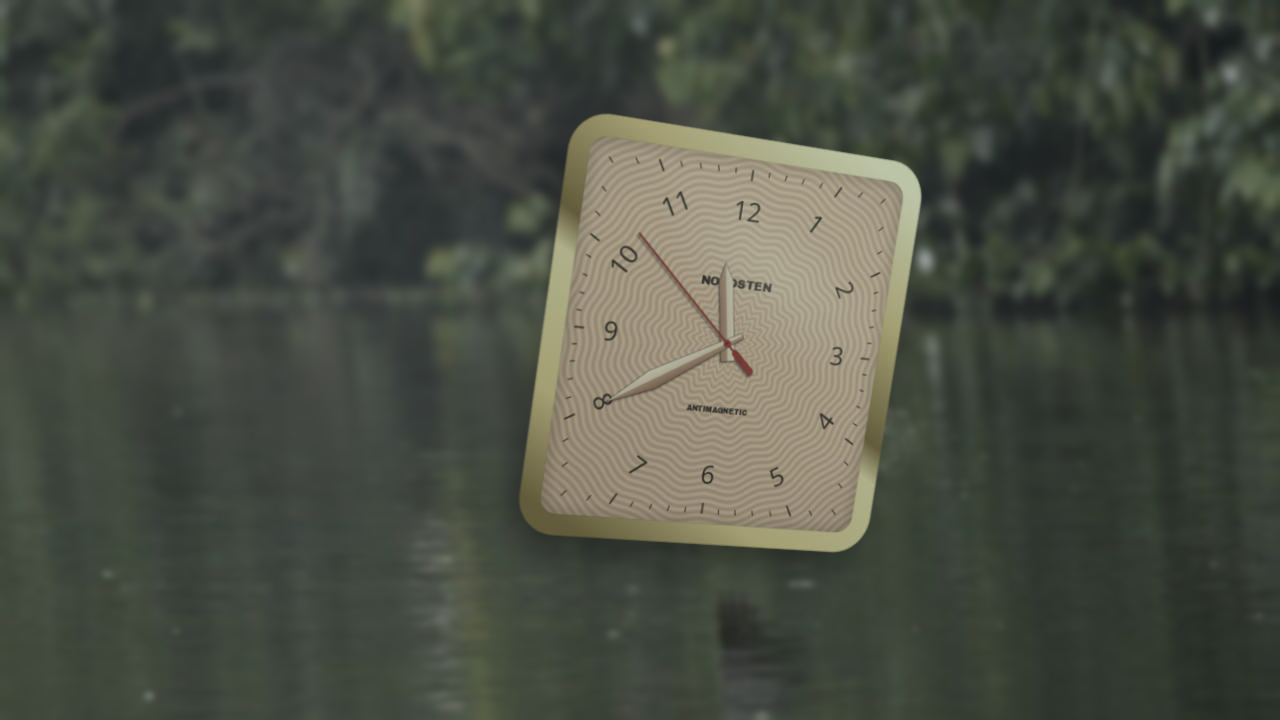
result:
11,39,52
